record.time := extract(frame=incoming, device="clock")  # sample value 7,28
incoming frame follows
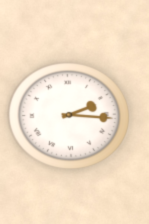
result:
2,16
